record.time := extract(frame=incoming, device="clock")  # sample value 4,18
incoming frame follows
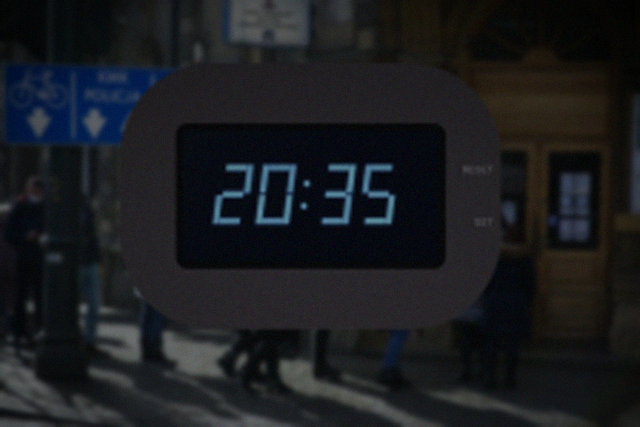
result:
20,35
